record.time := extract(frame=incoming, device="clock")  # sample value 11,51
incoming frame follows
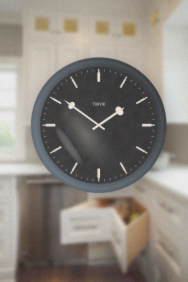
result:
1,51
